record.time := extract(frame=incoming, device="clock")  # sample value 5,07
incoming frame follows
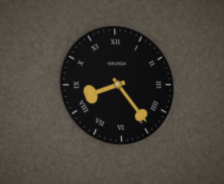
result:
8,24
